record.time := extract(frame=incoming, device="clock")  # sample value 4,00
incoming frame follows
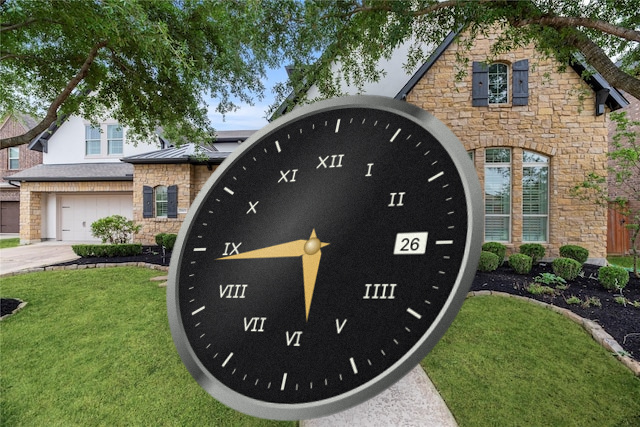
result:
5,44
